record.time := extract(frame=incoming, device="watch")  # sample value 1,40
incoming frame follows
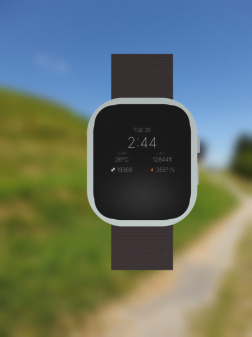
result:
2,44
